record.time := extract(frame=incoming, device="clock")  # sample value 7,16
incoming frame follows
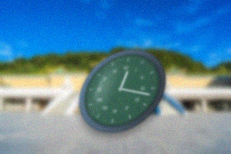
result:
12,17
